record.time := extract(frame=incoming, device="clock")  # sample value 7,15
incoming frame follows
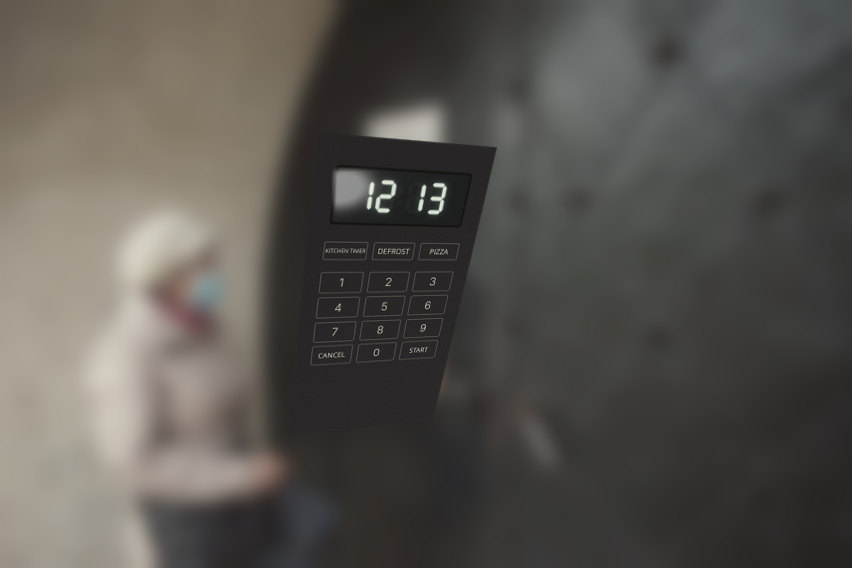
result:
12,13
